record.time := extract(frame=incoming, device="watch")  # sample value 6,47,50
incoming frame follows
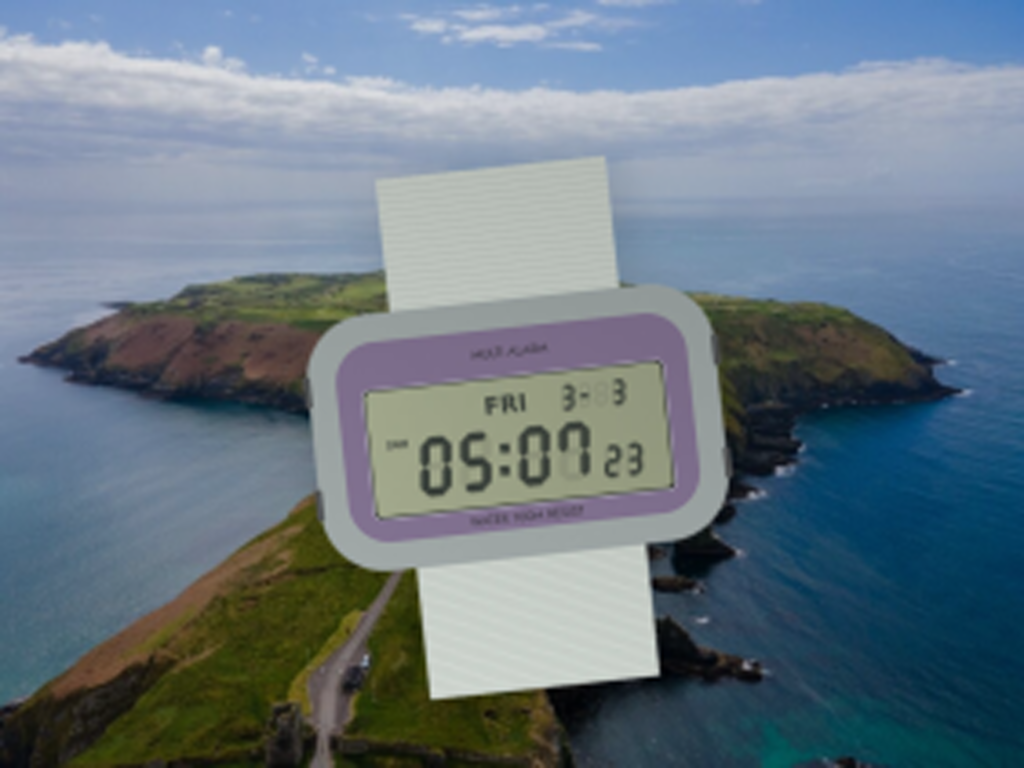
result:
5,07,23
